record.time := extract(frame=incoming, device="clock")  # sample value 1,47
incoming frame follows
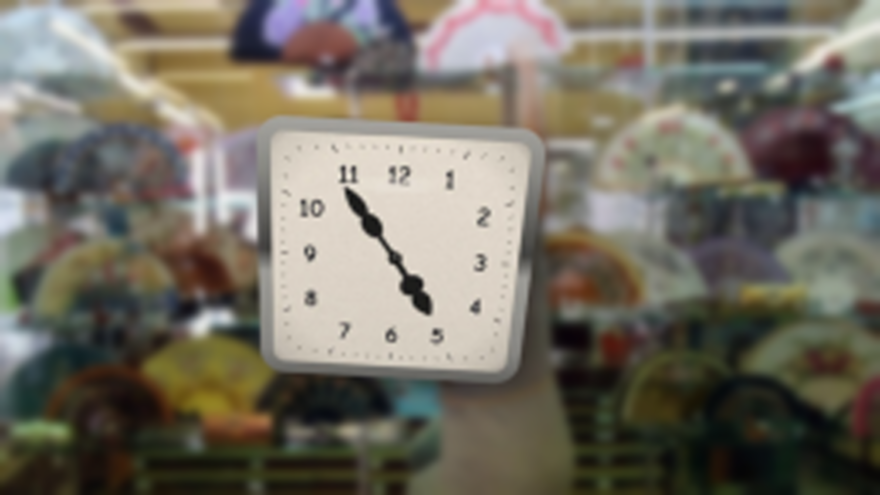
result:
4,54
